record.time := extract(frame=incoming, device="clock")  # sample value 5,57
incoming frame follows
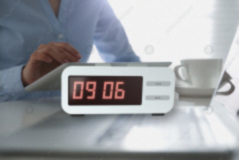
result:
9,06
